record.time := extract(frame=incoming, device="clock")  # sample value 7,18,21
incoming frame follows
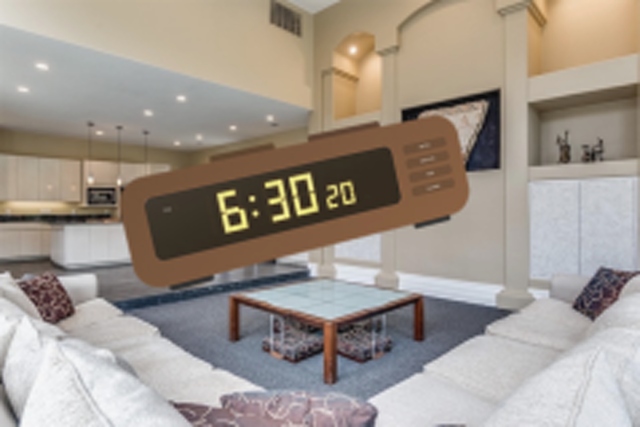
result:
6,30,20
